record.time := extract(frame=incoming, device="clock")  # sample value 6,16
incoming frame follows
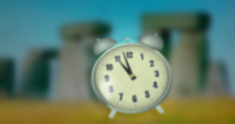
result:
10,58
